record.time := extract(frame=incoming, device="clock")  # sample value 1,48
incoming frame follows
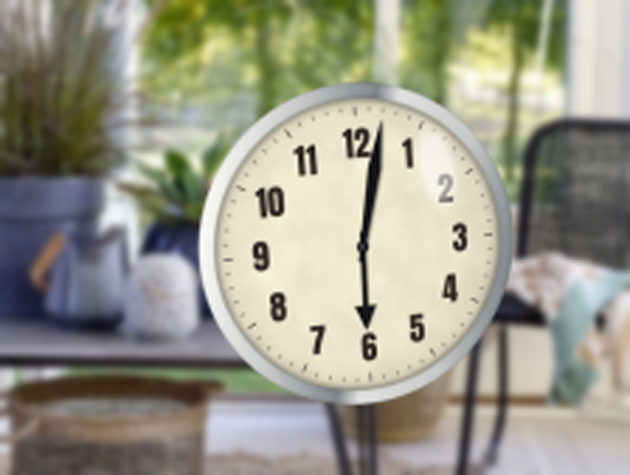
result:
6,02
